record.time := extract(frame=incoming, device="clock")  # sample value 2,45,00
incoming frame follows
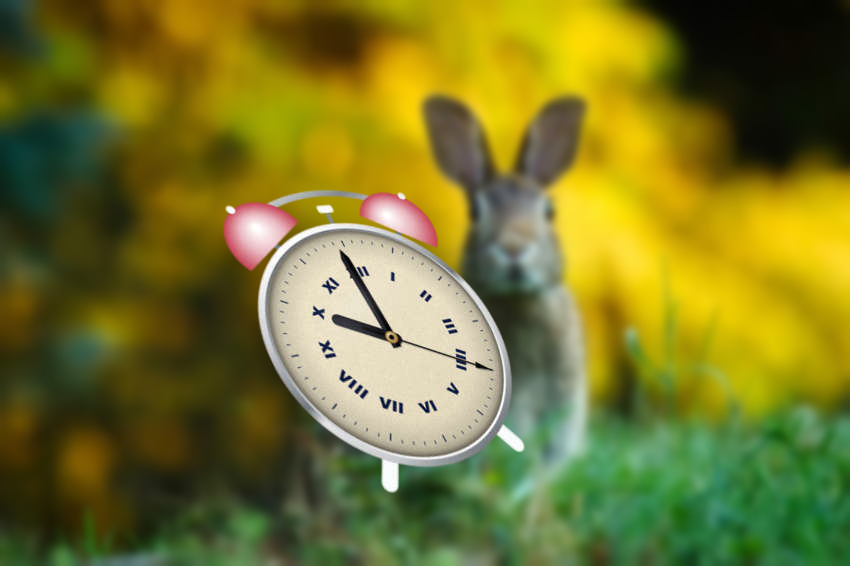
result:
9,59,20
